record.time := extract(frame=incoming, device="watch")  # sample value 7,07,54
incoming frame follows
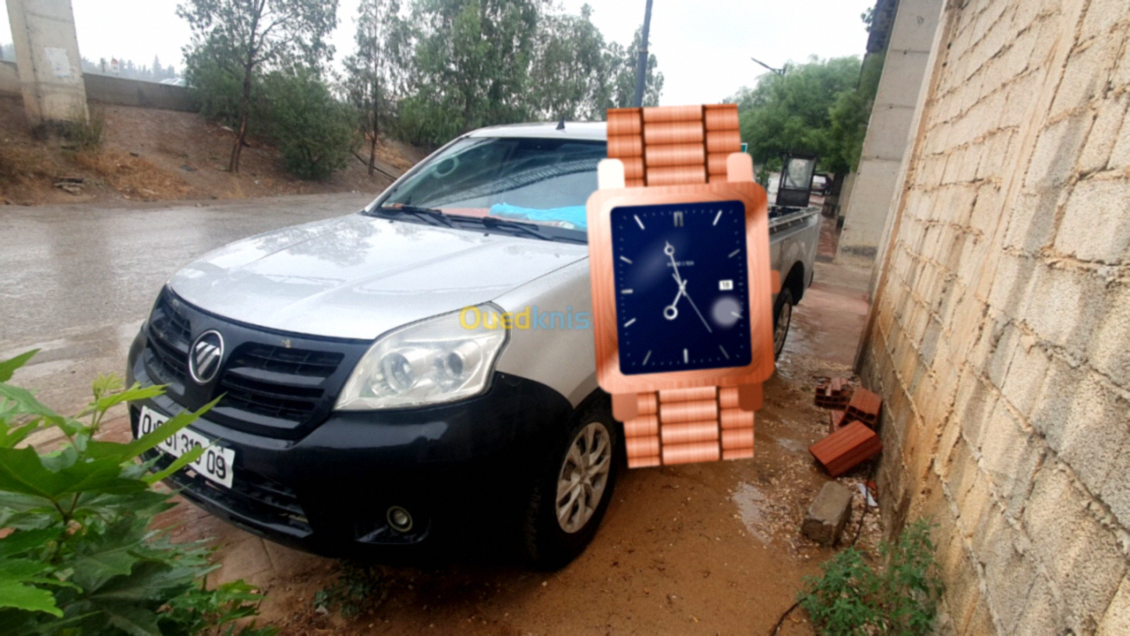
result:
6,57,25
